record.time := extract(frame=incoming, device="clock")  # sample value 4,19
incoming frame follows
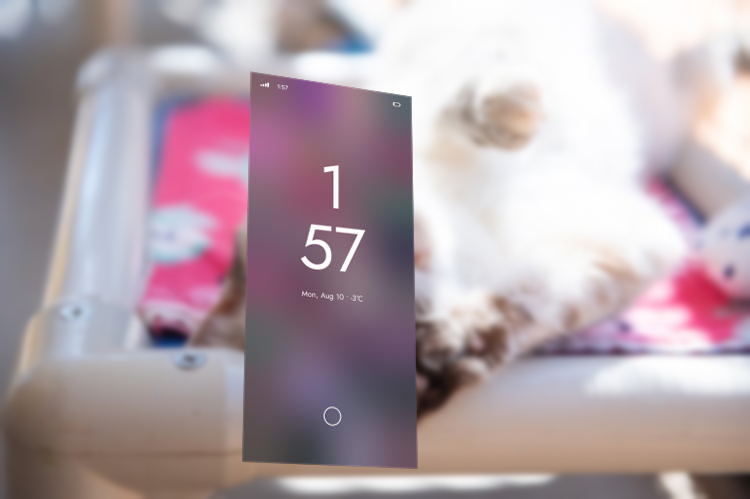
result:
1,57
